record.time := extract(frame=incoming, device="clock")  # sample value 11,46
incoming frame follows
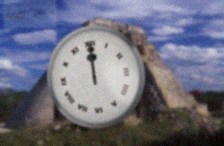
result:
12,00
